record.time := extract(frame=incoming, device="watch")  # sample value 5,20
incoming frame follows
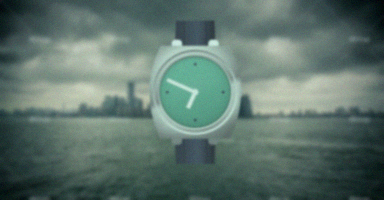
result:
6,49
